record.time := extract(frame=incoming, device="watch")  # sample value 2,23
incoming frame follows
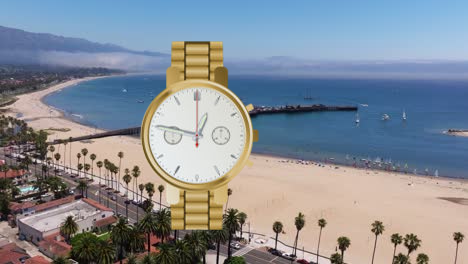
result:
12,47
